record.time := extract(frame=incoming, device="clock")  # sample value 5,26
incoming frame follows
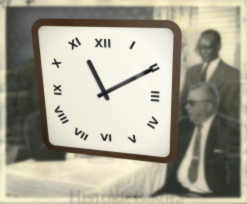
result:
11,10
